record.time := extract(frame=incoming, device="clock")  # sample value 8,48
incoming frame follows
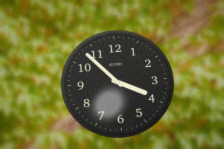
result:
3,53
